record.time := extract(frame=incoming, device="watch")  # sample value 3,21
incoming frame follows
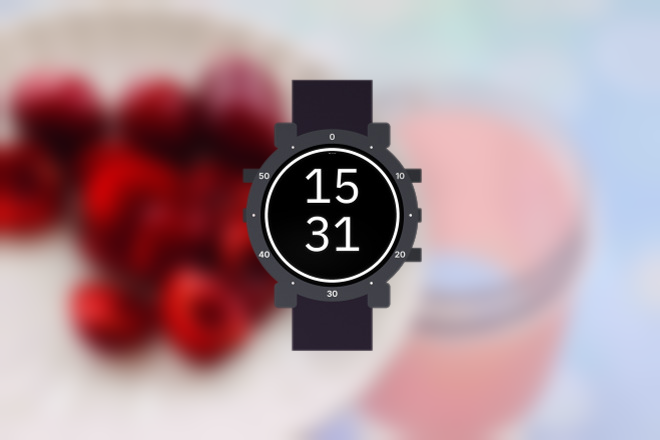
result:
15,31
